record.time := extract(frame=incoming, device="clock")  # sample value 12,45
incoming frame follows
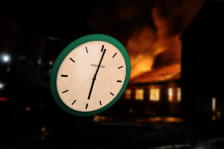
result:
6,01
